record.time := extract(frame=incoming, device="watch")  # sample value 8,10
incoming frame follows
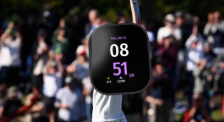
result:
8,51
